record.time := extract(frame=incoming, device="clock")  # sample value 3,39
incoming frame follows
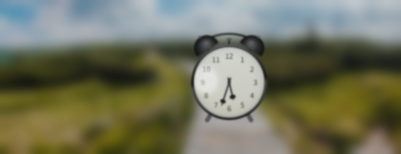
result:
5,33
